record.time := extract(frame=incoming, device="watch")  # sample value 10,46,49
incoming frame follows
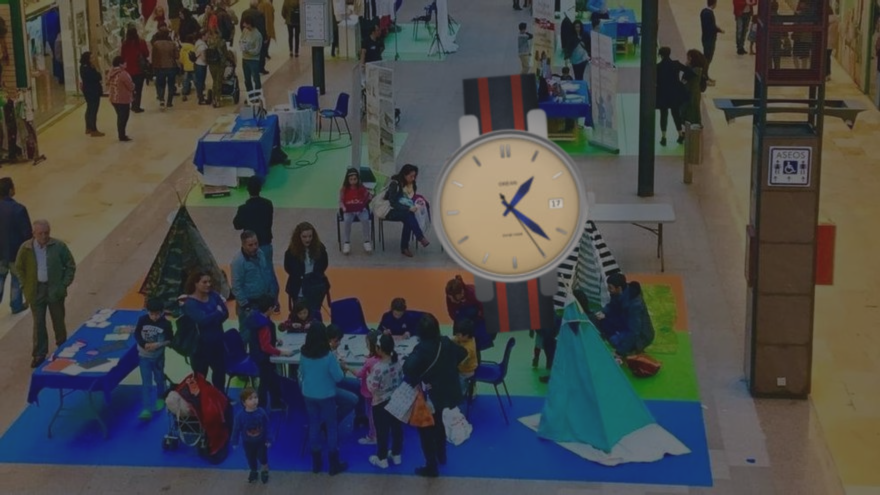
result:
1,22,25
